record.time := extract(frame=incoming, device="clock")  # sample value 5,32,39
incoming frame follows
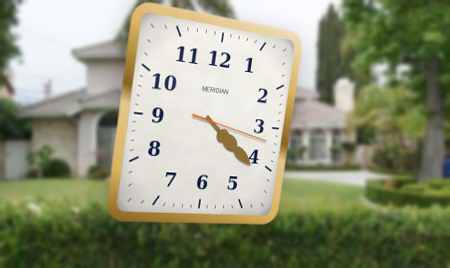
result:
4,21,17
